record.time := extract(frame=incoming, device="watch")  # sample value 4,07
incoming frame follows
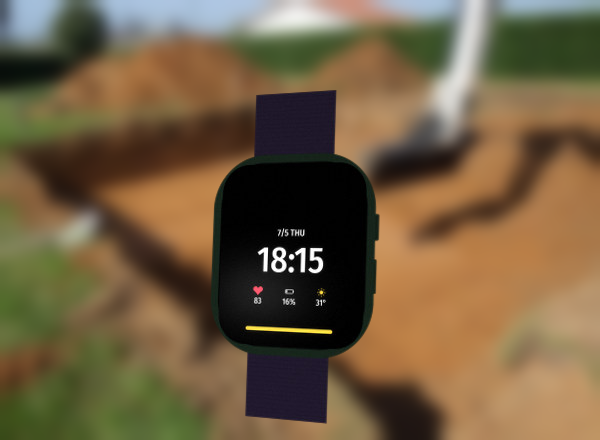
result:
18,15
